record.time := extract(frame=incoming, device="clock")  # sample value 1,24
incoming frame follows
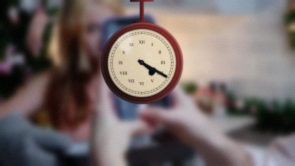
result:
4,20
